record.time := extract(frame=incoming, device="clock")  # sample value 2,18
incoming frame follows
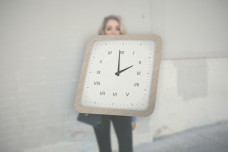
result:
1,59
